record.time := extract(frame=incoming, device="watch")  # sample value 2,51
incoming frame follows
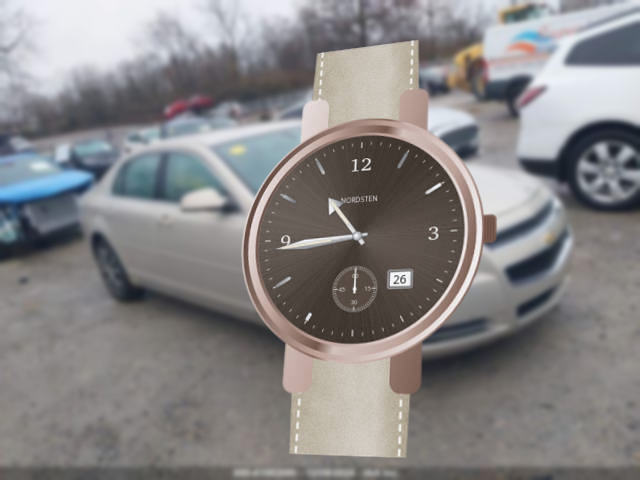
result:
10,44
